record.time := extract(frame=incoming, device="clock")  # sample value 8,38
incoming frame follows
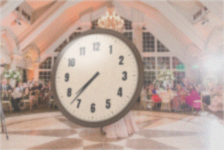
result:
7,37
